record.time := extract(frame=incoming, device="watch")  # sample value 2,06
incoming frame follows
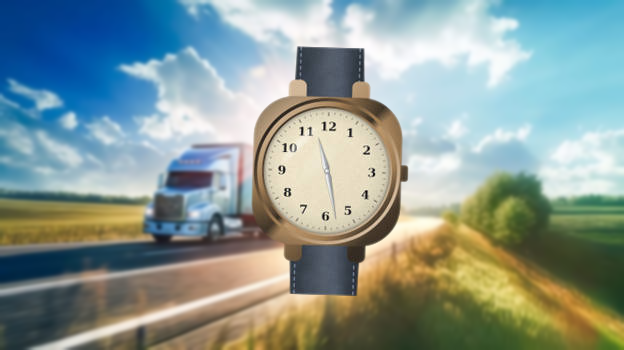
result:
11,28
